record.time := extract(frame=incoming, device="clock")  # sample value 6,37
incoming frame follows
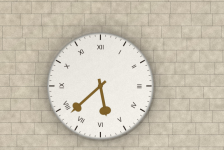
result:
5,38
